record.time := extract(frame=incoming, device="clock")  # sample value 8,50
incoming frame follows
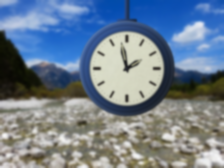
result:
1,58
